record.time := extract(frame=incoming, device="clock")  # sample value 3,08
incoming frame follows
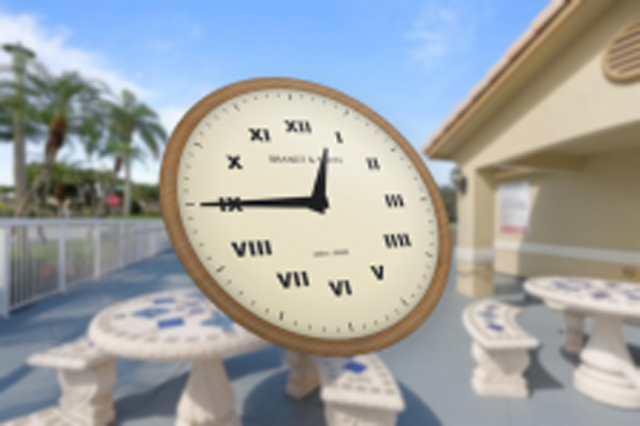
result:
12,45
